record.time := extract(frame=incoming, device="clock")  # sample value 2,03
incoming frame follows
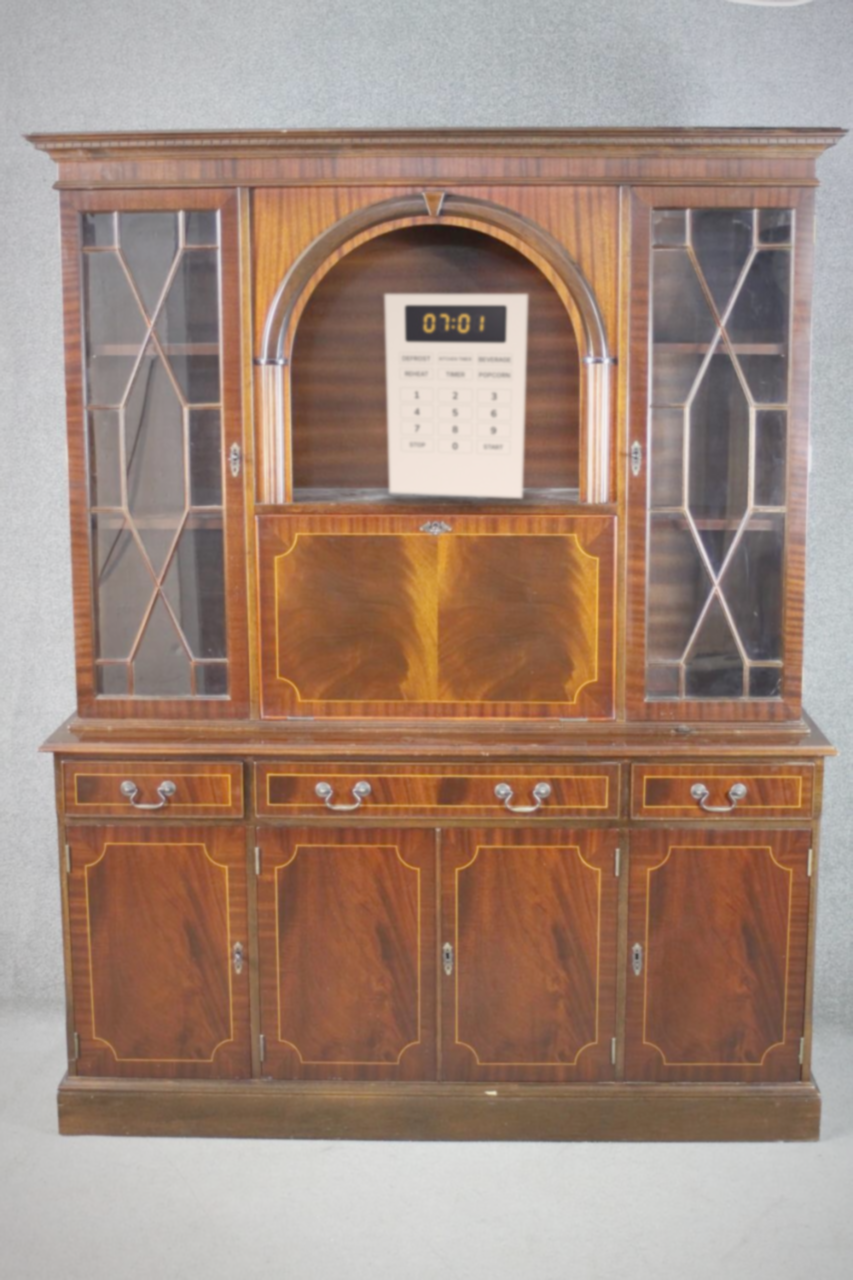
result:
7,01
